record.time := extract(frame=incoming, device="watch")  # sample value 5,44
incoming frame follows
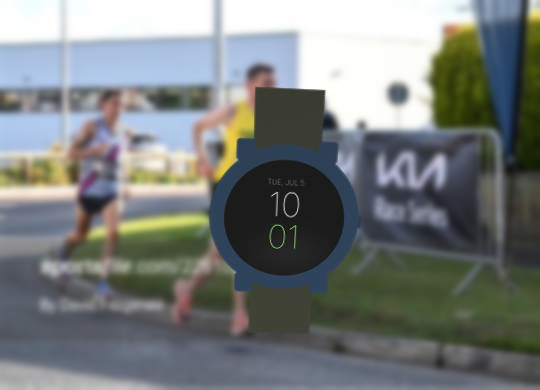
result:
10,01
